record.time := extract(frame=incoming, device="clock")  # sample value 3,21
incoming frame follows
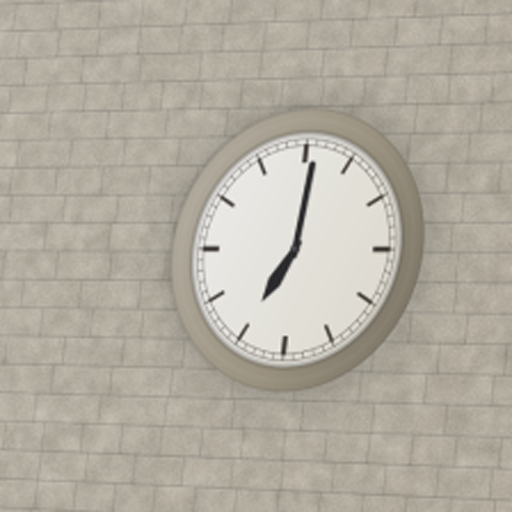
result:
7,01
